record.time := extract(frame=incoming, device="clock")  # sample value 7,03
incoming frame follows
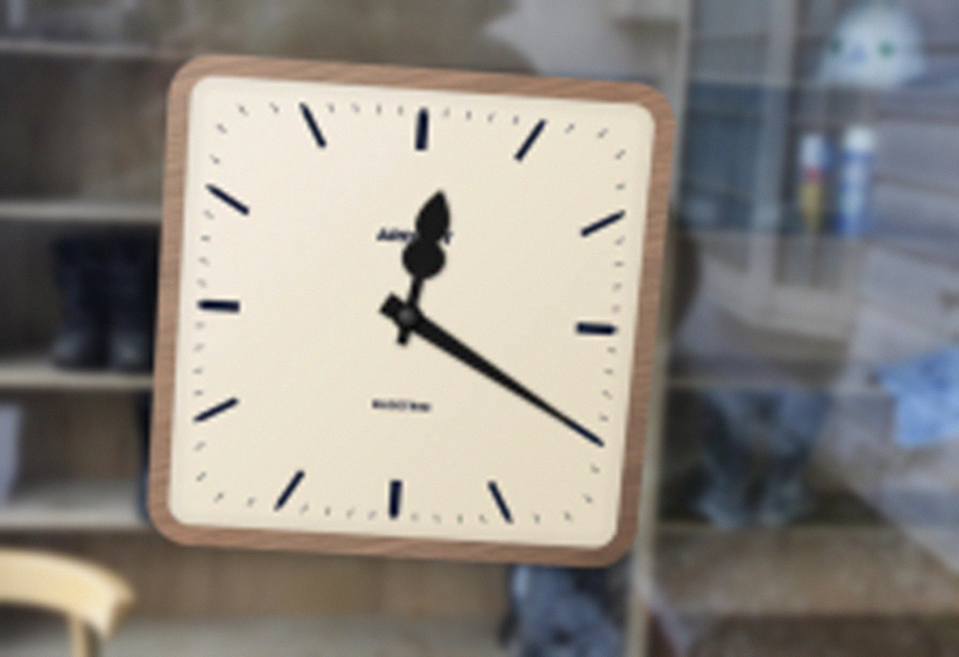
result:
12,20
